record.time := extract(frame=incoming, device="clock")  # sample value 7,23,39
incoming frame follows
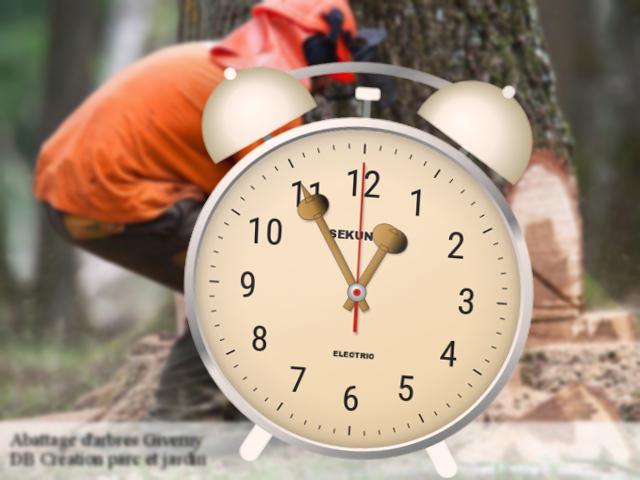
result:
12,55,00
